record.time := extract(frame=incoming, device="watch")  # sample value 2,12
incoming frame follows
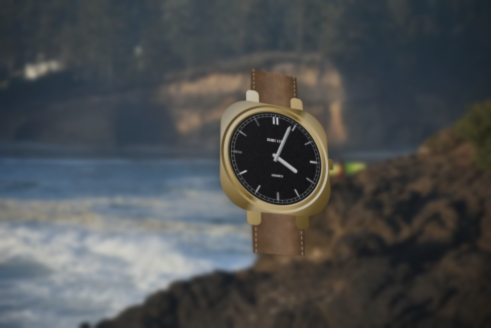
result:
4,04
